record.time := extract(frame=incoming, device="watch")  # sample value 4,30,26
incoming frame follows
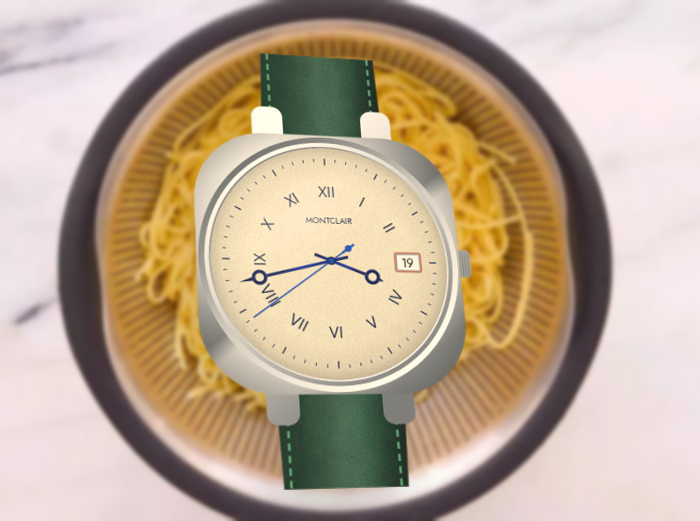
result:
3,42,39
